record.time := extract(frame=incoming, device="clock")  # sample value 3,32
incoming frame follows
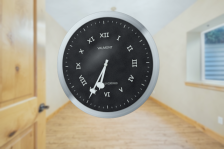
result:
6,35
